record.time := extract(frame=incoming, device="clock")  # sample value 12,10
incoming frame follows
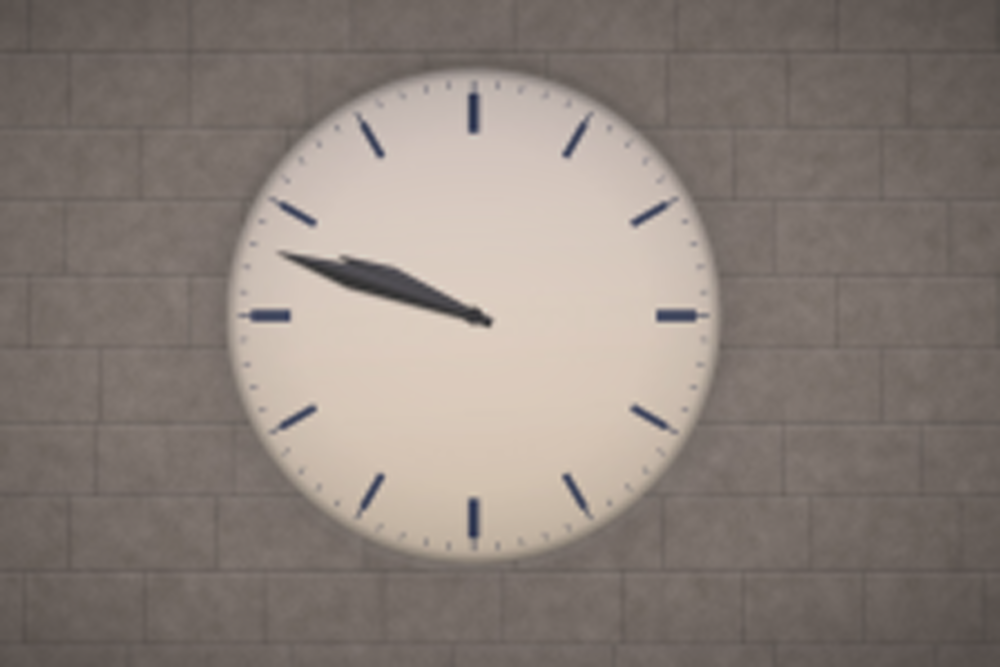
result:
9,48
